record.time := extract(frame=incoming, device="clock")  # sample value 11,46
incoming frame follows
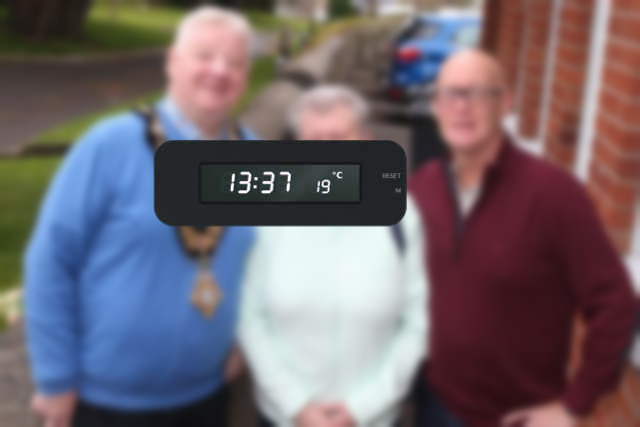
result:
13,37
